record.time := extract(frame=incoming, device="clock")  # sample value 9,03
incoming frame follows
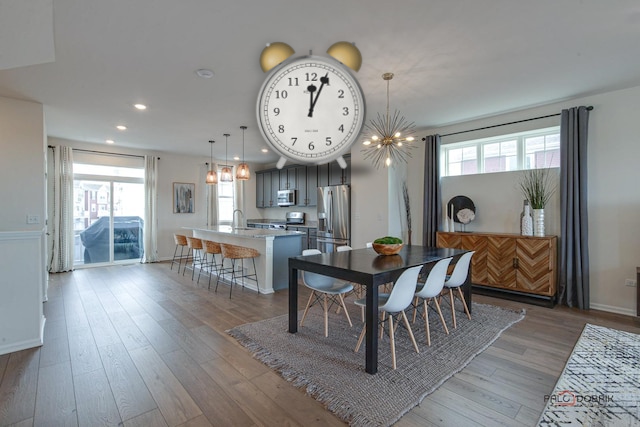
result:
12,04
